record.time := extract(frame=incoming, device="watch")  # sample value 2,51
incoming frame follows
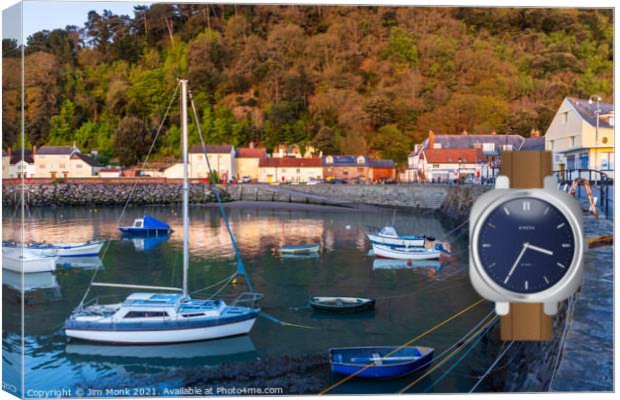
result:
3,35
